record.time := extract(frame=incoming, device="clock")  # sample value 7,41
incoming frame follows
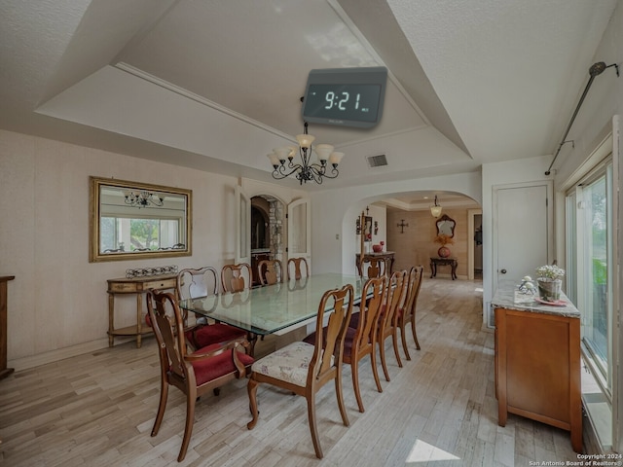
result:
9,21
